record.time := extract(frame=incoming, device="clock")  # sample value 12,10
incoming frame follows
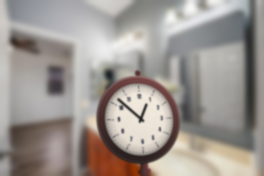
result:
12,52
